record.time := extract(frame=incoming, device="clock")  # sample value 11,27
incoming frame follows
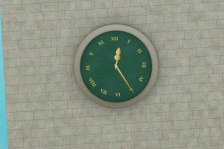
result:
12,25
